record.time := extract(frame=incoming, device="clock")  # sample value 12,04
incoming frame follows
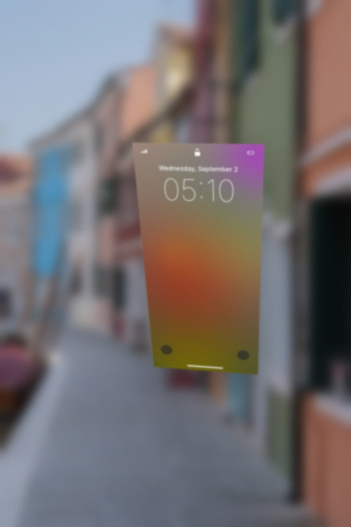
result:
5,10
